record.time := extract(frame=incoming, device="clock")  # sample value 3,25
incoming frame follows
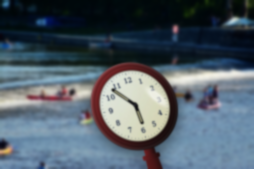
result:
5,53
